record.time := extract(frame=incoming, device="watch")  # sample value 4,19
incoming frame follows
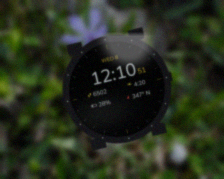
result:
12,10
